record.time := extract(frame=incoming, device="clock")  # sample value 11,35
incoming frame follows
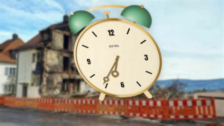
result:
6,36
